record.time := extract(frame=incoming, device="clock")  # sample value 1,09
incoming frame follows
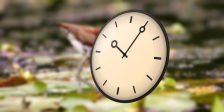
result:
10,05
